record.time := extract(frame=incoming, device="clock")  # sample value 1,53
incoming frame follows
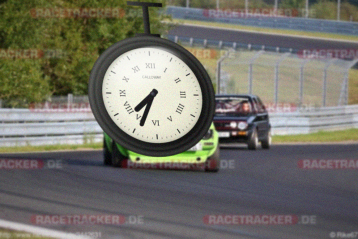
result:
7,34
